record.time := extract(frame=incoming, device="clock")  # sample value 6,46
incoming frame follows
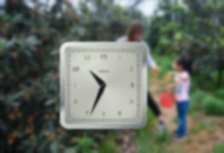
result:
10,34
